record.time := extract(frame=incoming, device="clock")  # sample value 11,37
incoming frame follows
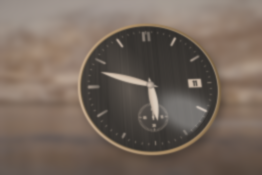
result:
5,48
